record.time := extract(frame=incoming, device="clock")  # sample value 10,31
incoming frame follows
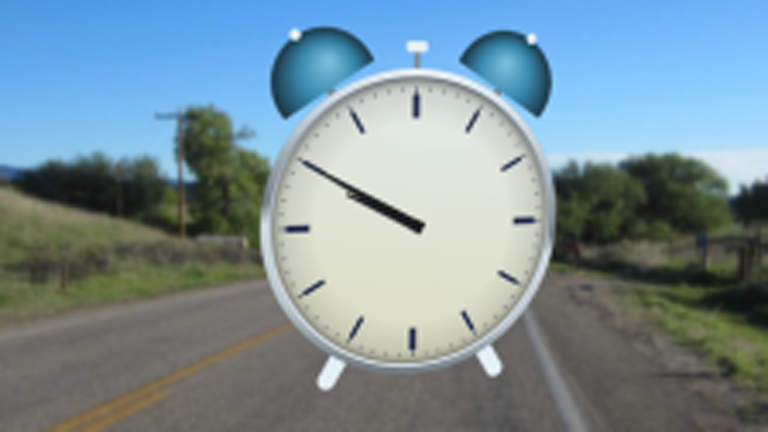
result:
9,50
